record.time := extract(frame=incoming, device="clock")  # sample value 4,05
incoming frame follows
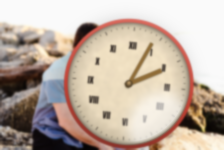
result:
2,04
